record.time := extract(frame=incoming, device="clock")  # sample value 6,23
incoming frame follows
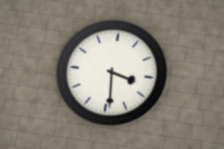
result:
3,29
